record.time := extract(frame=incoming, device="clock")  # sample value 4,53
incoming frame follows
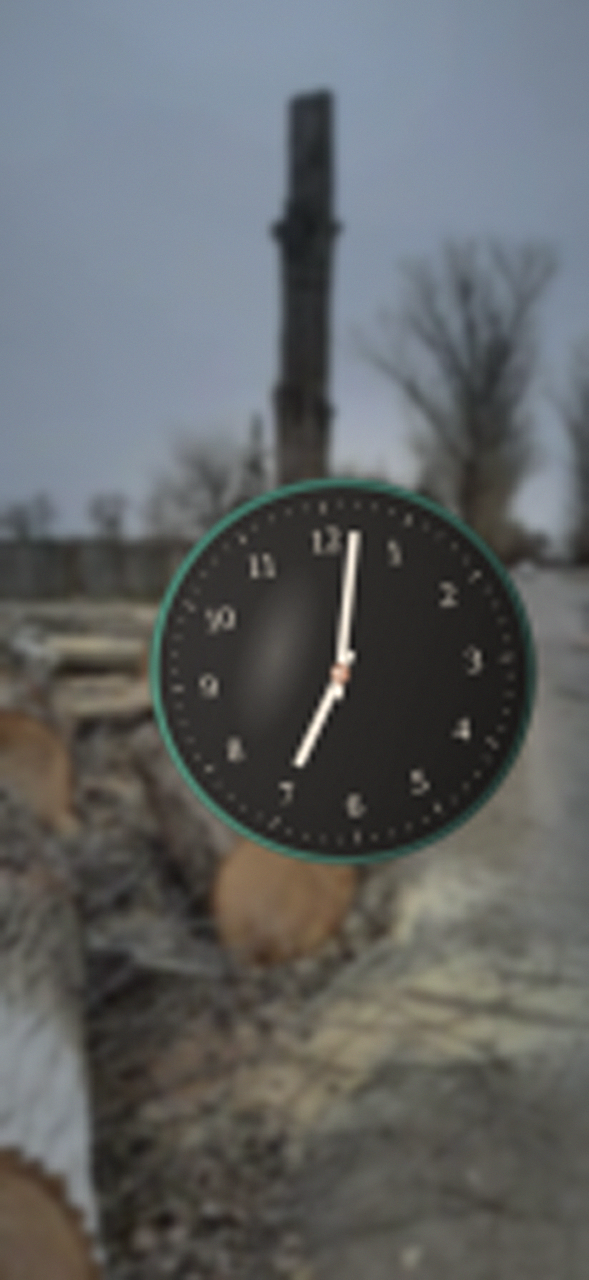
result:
7,02
